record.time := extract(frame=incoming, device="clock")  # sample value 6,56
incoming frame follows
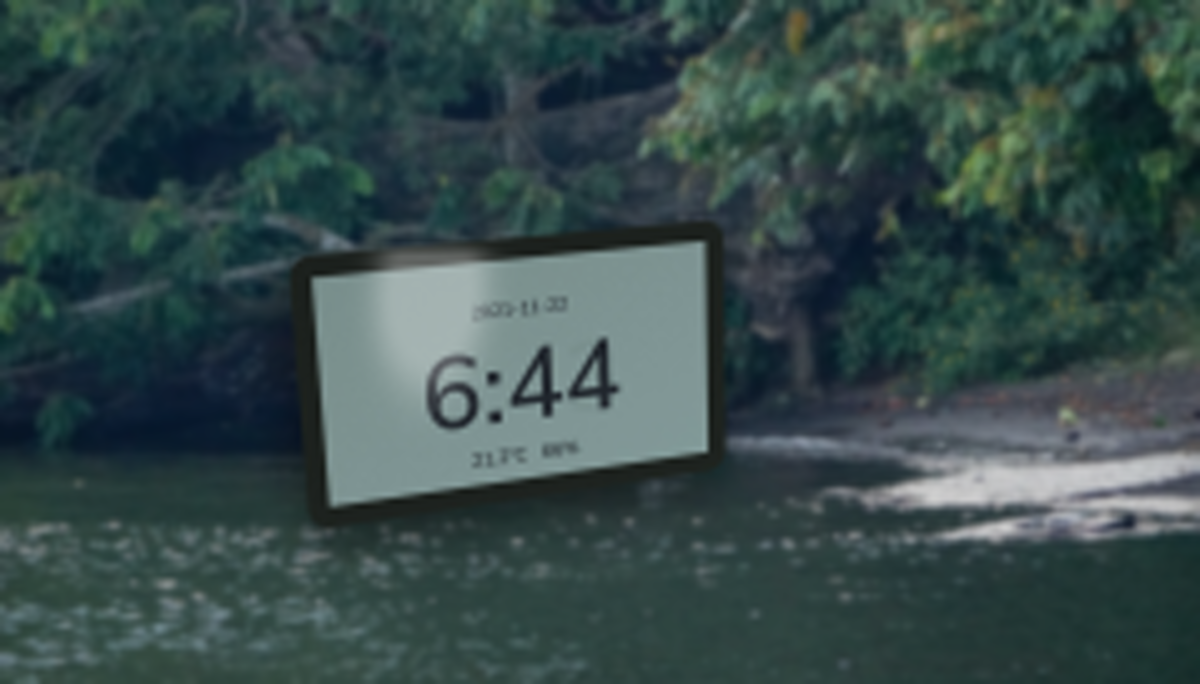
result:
6,44
